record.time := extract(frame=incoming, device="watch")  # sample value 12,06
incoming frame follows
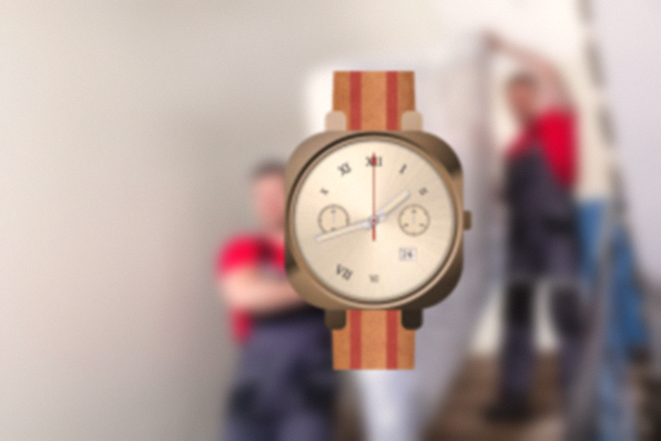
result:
1,42
